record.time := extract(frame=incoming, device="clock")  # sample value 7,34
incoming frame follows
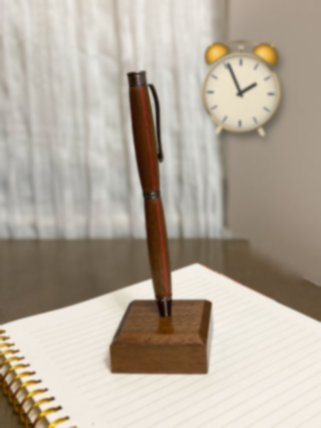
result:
1,56
